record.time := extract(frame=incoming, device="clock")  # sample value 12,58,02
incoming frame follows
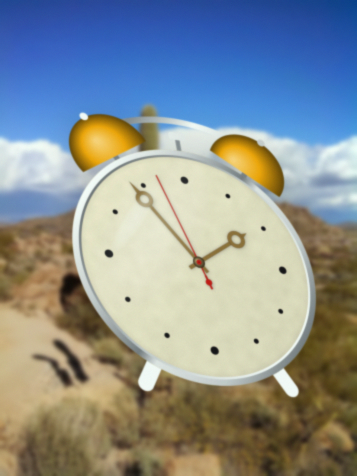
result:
1,53,57
